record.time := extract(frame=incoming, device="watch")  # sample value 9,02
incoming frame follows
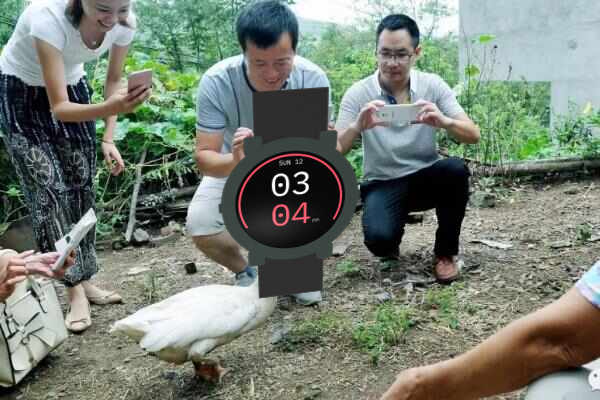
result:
3,04
